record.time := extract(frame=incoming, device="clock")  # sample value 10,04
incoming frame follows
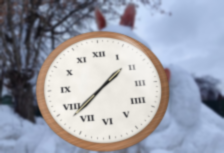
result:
1,38
